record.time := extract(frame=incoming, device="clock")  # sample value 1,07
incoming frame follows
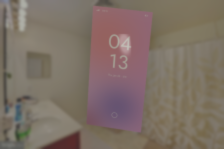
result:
4,13
